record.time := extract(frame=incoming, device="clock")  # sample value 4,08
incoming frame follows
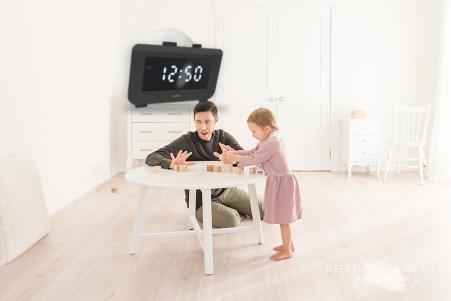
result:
12,50
